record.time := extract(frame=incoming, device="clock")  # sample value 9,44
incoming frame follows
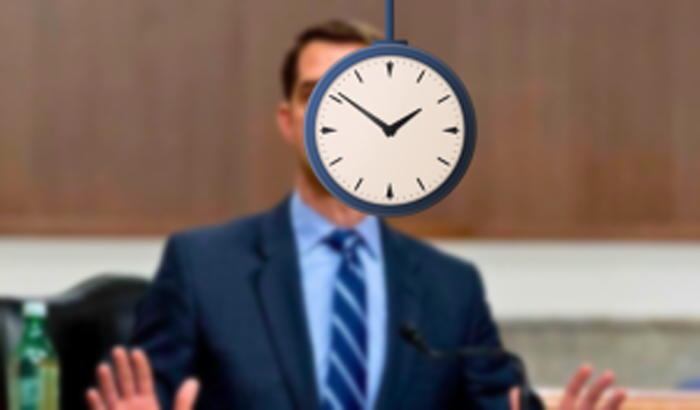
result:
1,51
